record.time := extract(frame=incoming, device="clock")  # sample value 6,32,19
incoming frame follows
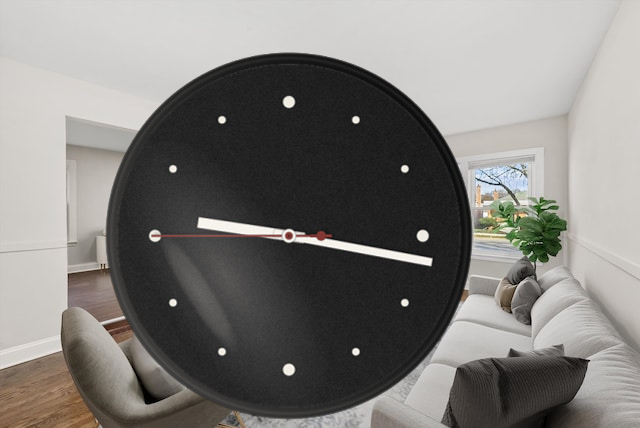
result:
9,16,45
